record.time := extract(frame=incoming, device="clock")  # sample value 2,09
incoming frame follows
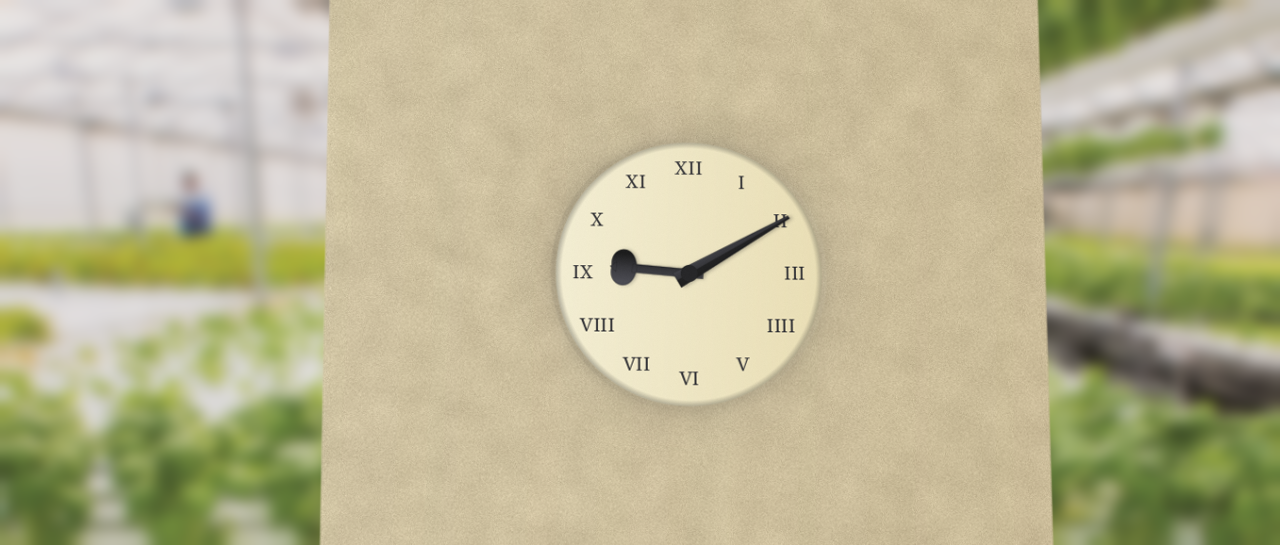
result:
9,10
